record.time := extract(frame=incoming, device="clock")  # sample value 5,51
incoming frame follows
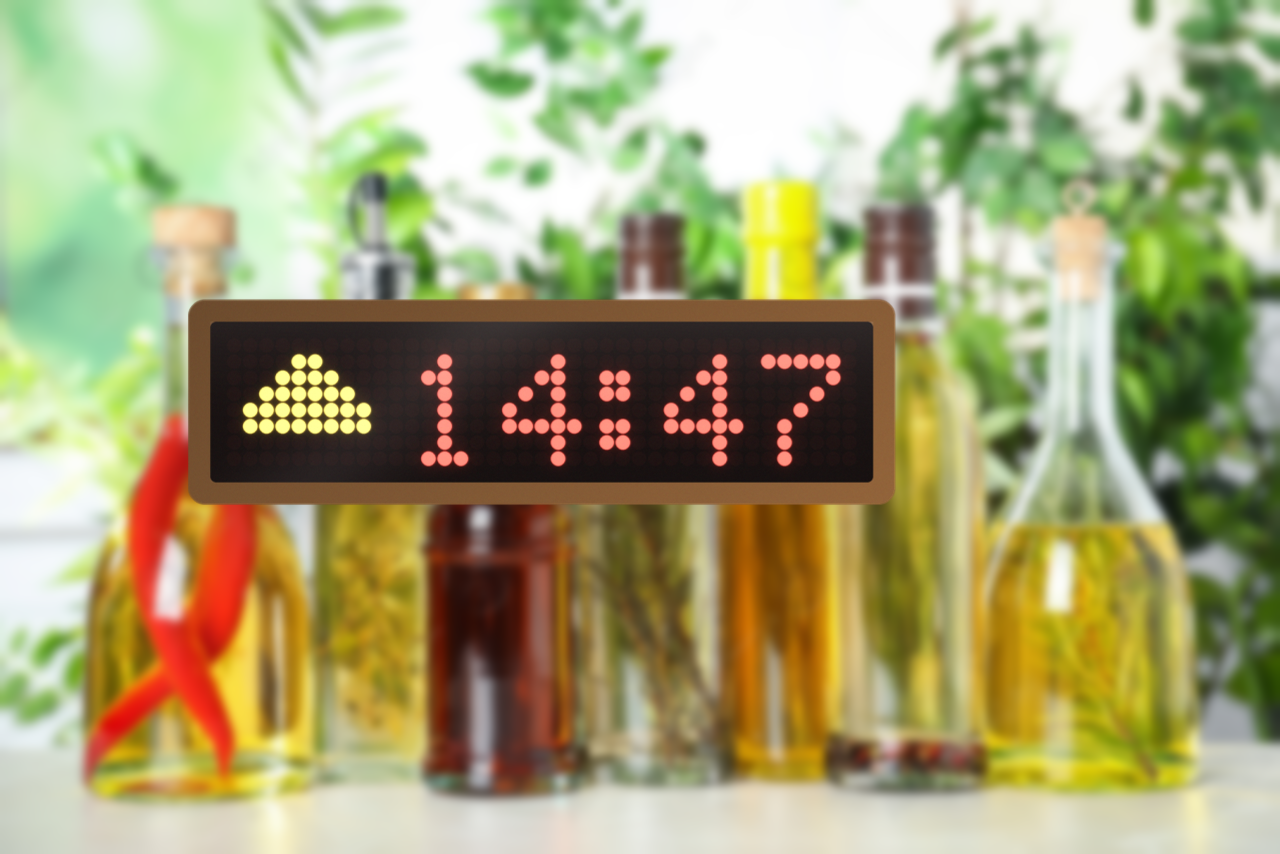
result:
14,47
